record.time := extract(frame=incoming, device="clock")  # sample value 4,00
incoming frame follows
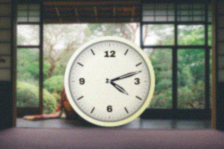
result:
4,12
